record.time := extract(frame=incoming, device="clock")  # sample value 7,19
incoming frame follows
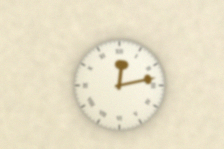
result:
12,13
